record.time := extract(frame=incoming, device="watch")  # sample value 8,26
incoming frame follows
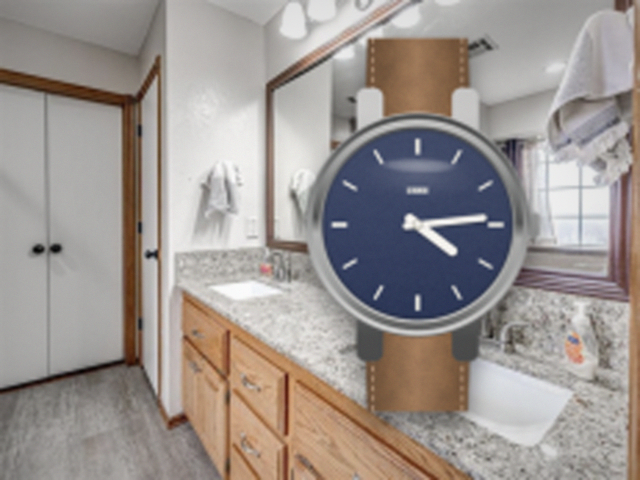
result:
4,14
